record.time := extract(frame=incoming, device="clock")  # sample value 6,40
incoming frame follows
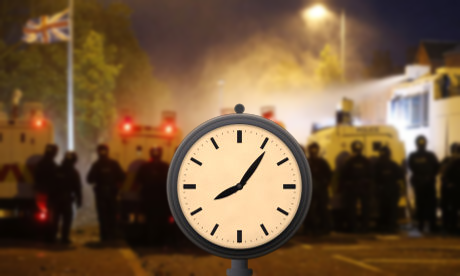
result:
8,06
